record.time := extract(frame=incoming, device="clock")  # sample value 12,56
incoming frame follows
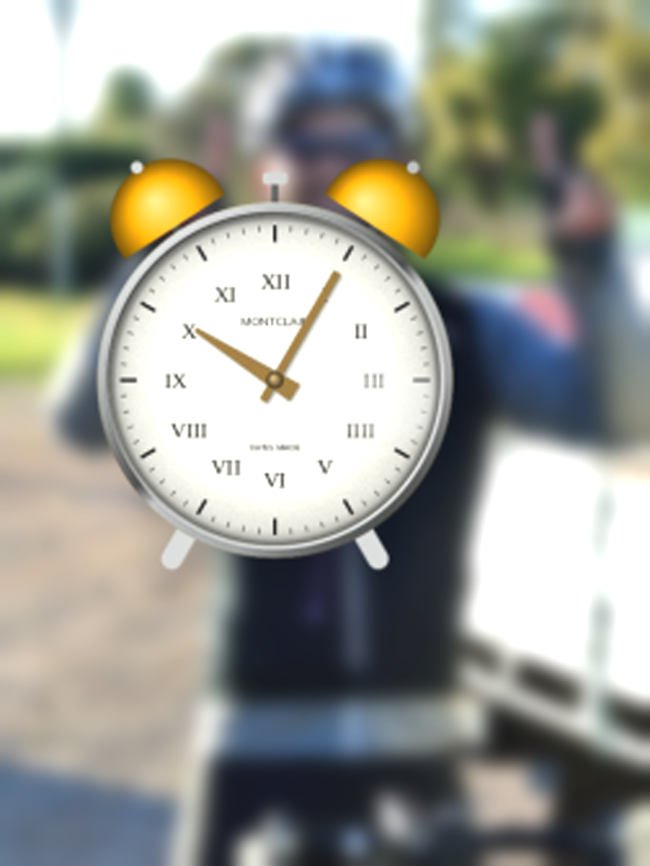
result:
10,05
